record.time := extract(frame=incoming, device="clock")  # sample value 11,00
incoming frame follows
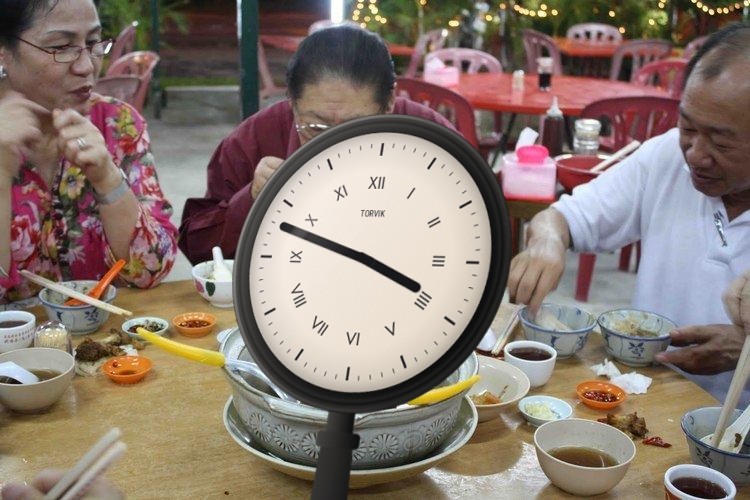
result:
3,48
